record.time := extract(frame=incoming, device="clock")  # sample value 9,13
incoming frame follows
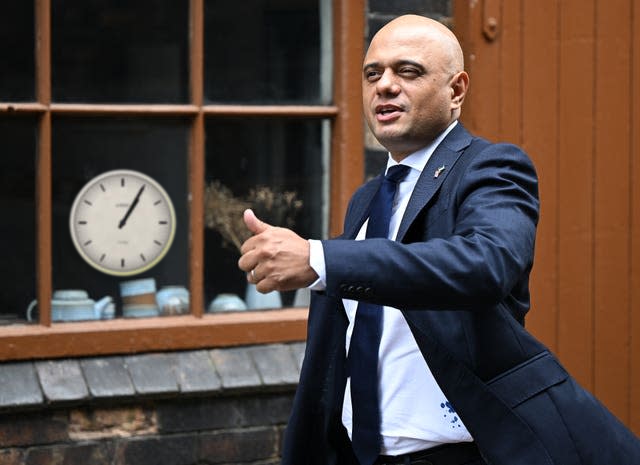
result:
1,05
